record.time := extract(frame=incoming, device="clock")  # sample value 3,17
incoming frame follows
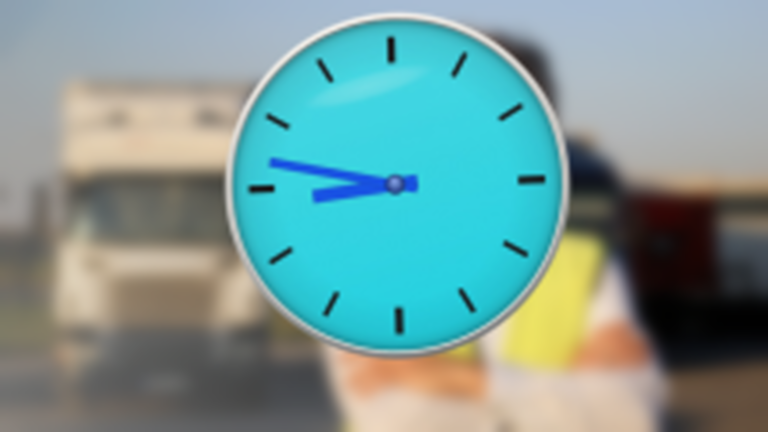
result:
8,47
